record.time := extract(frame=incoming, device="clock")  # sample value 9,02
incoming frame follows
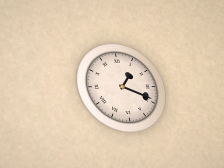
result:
1,19
